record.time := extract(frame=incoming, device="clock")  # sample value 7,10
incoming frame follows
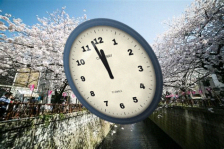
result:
11,58
